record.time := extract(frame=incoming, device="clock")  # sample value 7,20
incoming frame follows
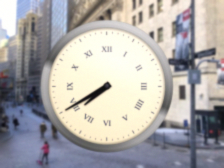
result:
7,40
